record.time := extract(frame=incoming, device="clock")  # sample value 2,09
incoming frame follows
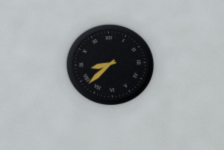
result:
8,38
